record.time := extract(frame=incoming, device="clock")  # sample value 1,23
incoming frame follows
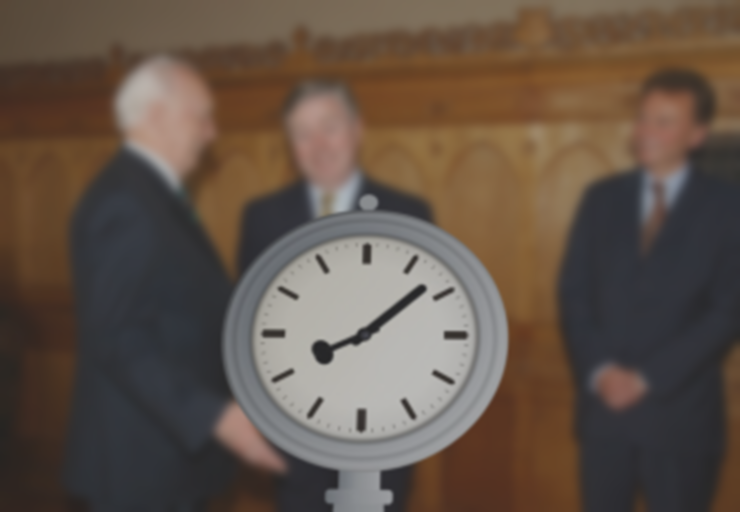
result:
8,08
